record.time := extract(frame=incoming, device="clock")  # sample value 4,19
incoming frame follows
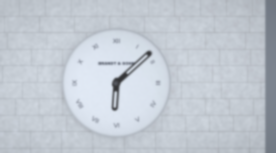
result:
6,08
